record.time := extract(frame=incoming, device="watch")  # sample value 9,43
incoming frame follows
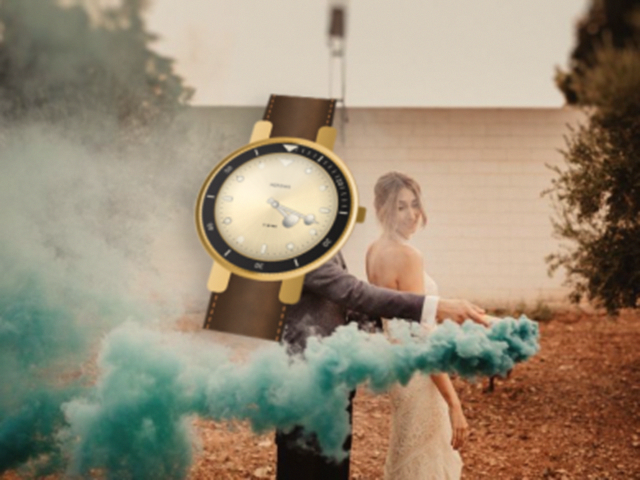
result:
4,18
